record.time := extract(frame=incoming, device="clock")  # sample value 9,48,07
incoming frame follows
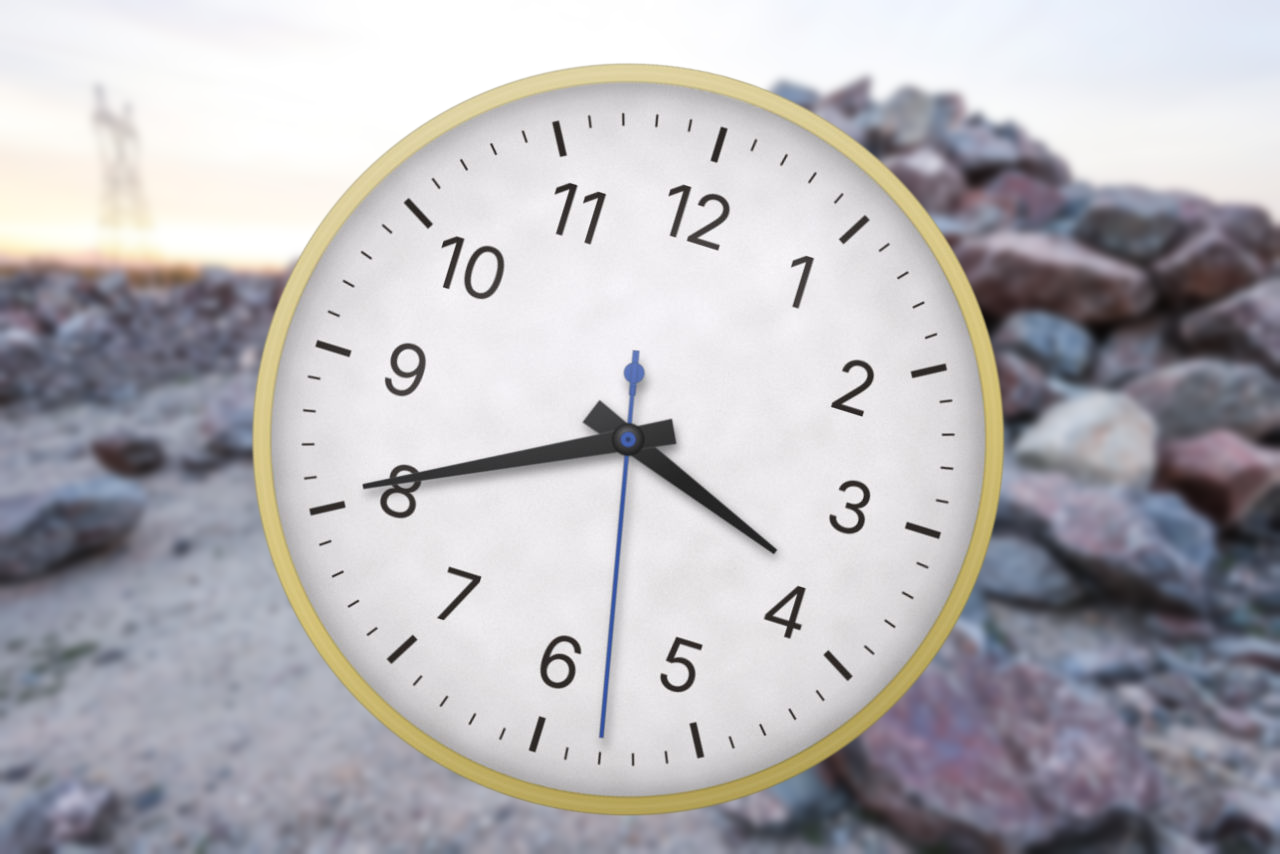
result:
3,40,28
